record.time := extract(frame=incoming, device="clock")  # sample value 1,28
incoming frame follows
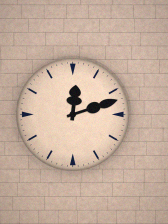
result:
12,12
